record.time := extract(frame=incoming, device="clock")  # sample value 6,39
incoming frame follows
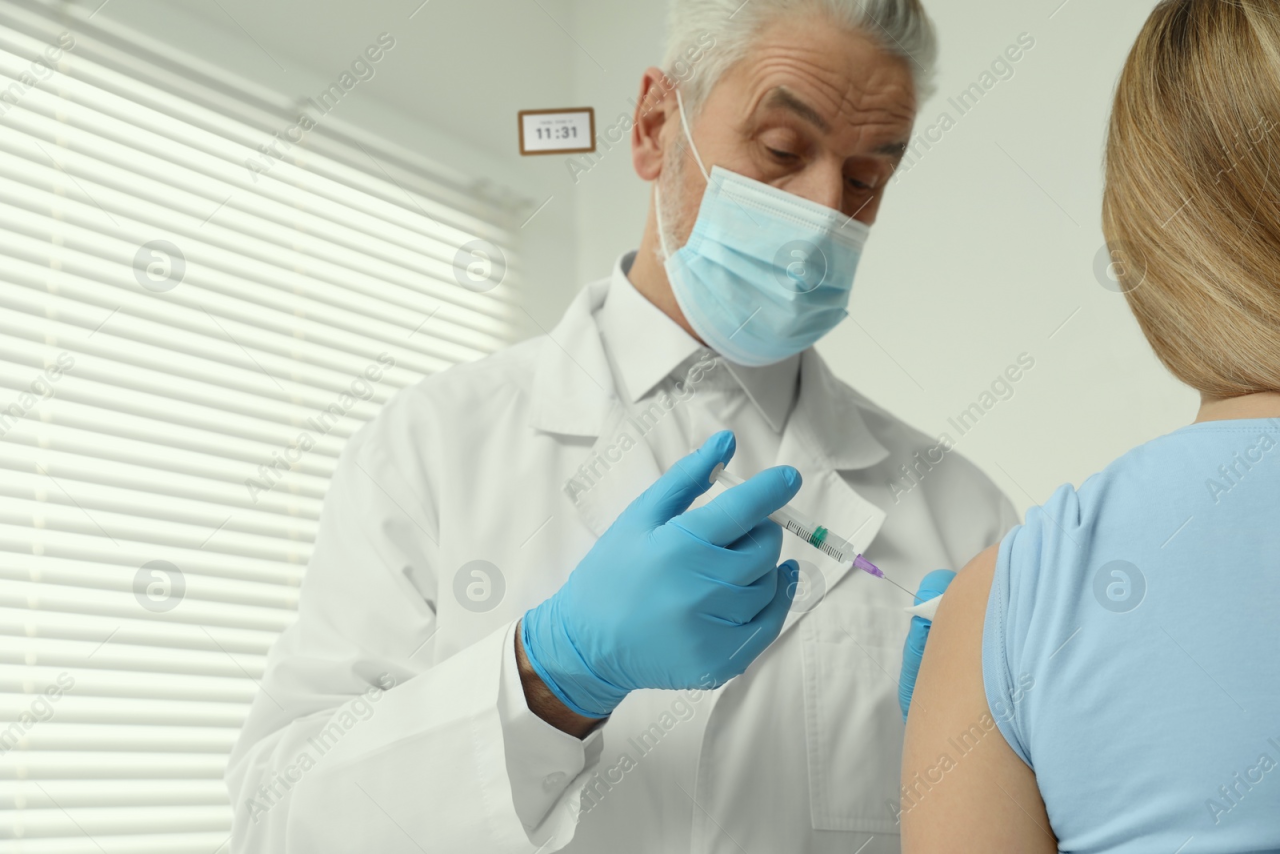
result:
11,31
